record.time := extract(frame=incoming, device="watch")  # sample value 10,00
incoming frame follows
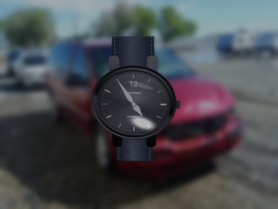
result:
4,55
